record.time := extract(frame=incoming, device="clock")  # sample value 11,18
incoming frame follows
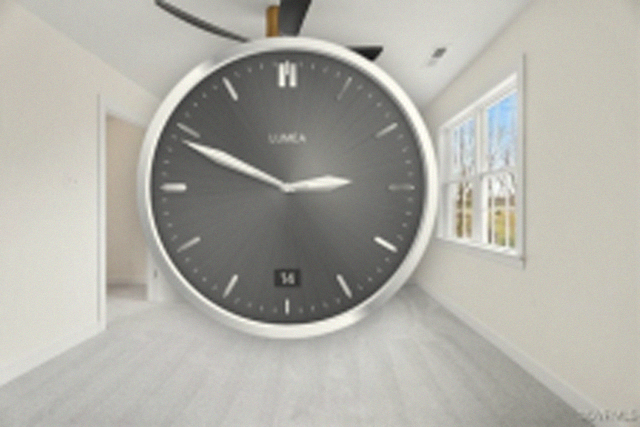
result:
2,49
